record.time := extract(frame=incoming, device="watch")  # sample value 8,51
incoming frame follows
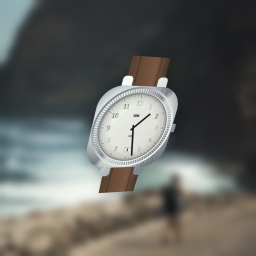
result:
1,28
